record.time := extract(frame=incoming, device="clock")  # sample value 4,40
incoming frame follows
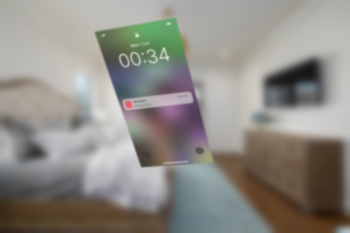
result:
0,34
